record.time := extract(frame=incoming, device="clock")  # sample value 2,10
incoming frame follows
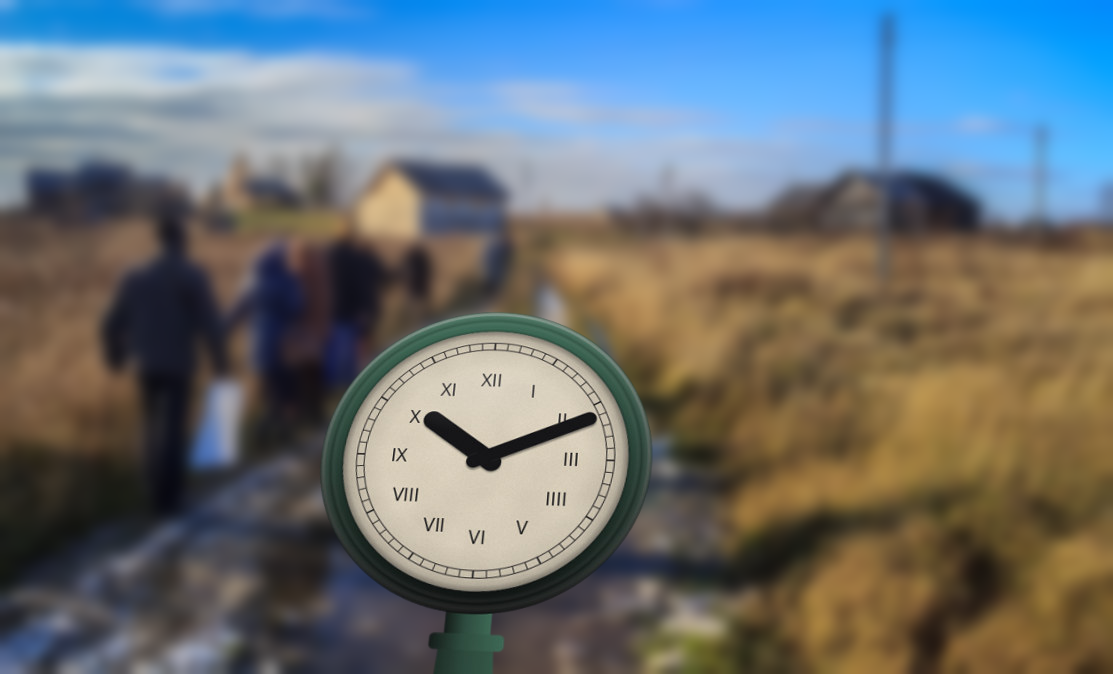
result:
10,11
